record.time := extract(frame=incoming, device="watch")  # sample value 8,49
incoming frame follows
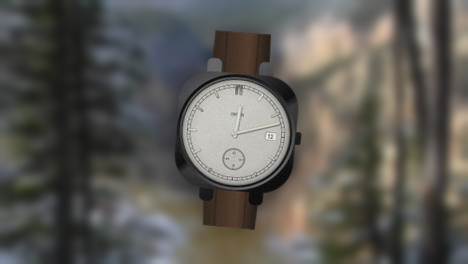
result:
12,12
